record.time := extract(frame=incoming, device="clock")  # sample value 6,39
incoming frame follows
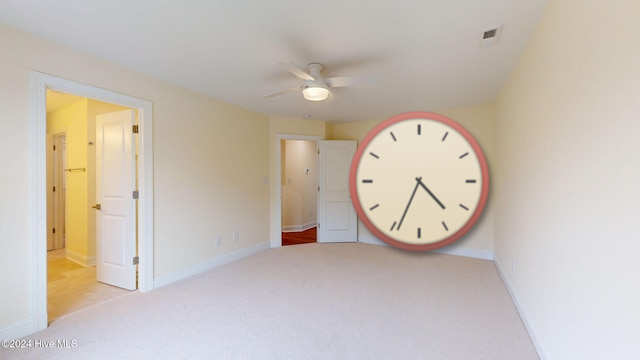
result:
4,34
